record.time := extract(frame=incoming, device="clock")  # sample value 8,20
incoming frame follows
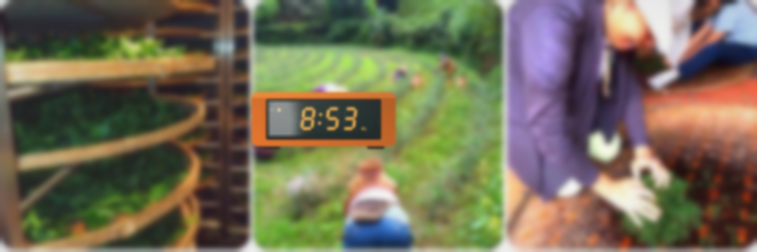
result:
8,53
